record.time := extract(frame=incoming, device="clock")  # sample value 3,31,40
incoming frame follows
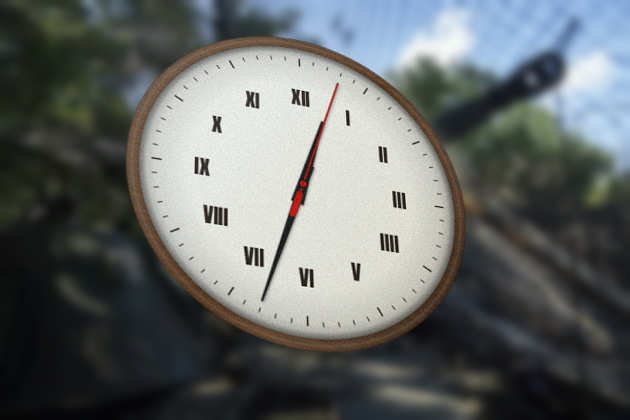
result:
12,33,03
